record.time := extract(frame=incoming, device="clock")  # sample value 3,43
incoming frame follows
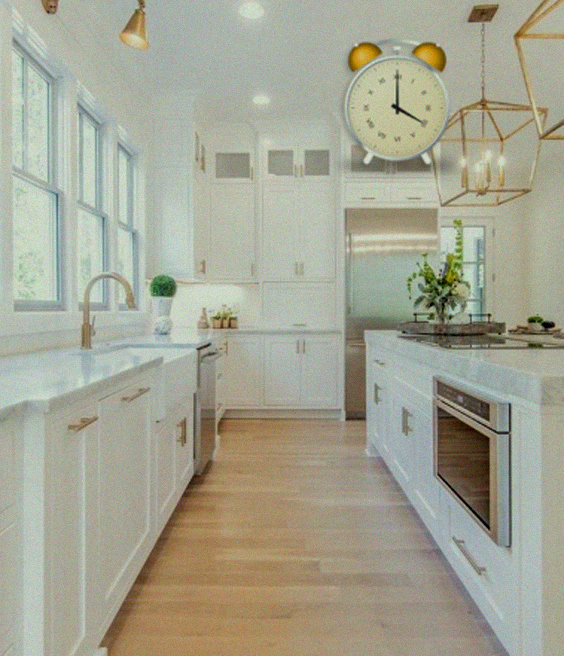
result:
4,00
